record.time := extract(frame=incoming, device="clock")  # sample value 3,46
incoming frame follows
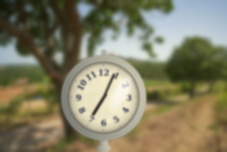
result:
7,04
